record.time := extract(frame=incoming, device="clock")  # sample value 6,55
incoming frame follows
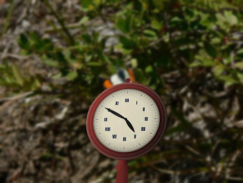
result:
4,50
